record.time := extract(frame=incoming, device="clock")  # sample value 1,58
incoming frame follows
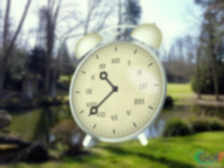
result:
10,38
